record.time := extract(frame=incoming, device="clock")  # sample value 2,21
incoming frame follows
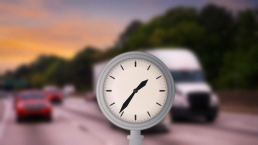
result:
1,36
